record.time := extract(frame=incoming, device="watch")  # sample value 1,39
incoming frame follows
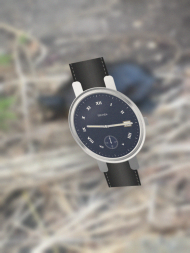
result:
9,15
